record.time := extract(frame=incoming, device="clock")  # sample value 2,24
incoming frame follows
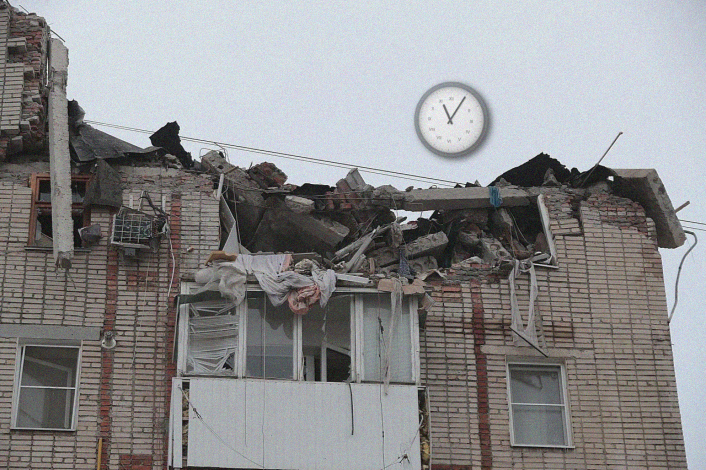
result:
11,05
